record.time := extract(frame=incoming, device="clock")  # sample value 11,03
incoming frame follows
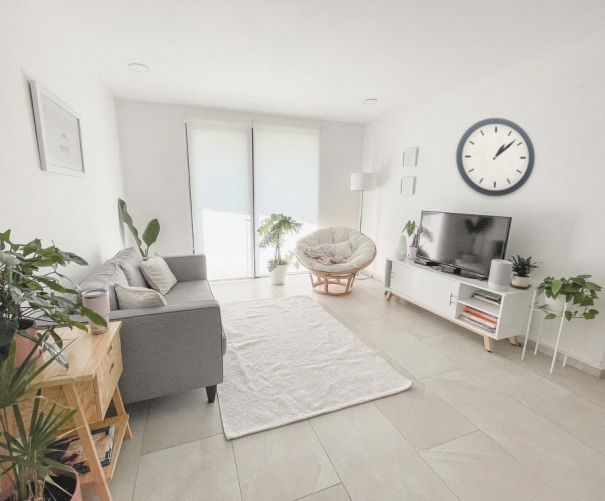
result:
1,08
